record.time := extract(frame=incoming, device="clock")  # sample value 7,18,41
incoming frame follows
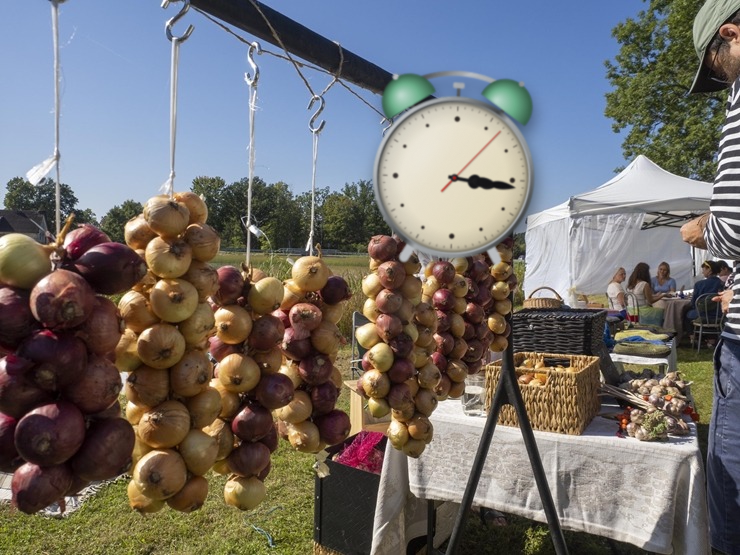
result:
3,16,07
